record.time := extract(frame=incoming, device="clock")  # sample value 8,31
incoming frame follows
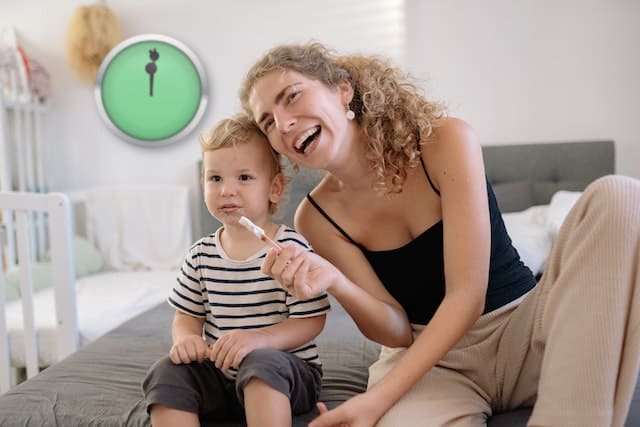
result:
12,01
